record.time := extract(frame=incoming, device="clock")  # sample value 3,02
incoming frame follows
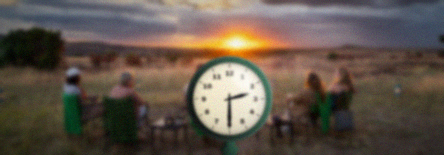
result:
2,30
